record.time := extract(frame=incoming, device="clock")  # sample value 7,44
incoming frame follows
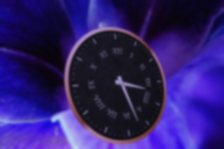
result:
3,27
